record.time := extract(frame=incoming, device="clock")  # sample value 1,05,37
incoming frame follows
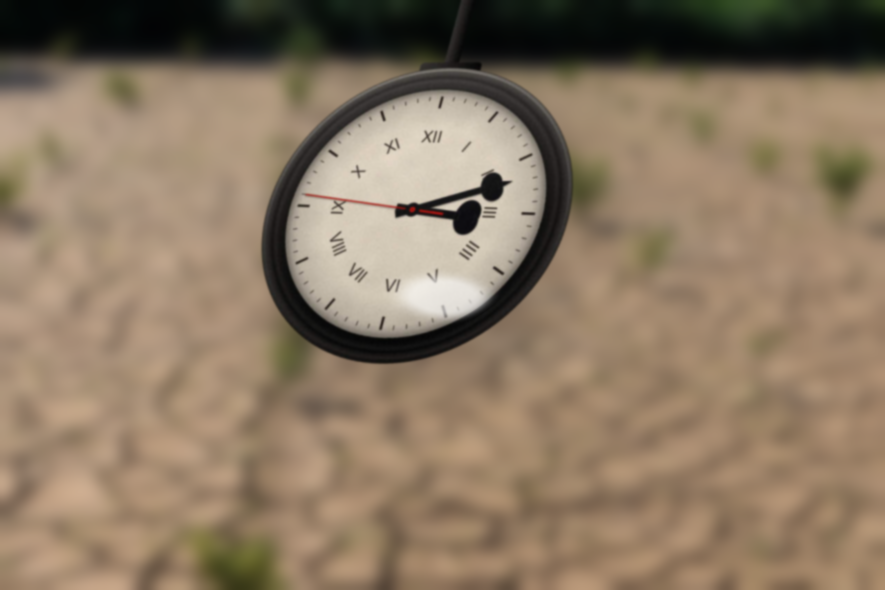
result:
3,11,46
